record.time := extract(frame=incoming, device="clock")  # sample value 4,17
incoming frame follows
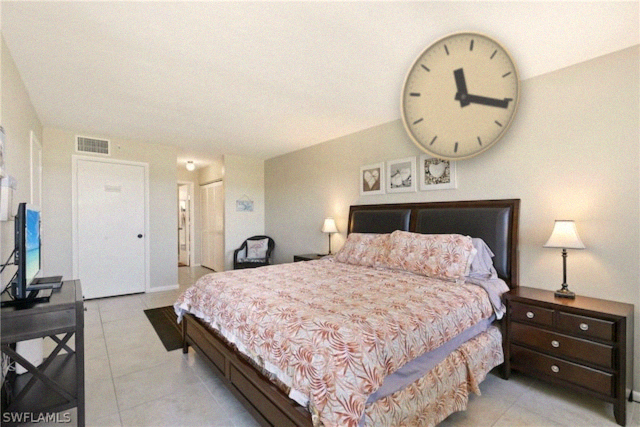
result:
11,16
